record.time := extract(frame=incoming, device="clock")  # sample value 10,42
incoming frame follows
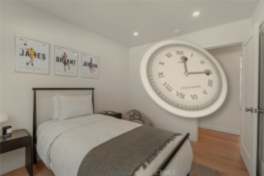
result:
12,15
